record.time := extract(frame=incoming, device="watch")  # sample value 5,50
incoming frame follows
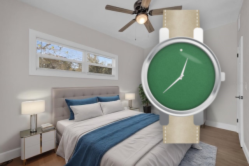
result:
12,38
